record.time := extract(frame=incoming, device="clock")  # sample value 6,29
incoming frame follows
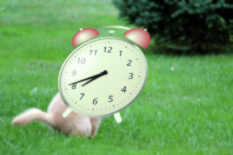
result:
7,41
